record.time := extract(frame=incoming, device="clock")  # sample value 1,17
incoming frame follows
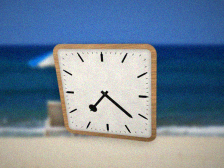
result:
7,22
